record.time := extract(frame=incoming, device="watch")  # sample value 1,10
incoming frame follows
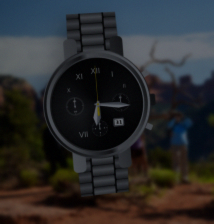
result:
6,16
